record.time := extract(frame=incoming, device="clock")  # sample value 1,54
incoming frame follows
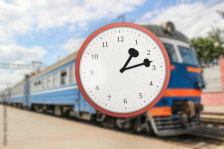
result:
1,13
